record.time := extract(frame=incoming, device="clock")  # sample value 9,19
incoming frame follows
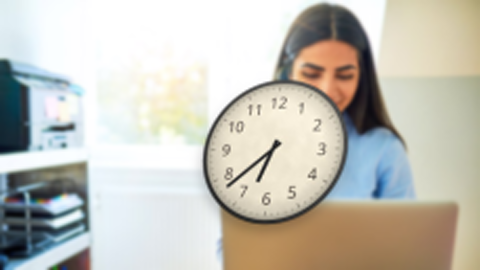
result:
6,38
